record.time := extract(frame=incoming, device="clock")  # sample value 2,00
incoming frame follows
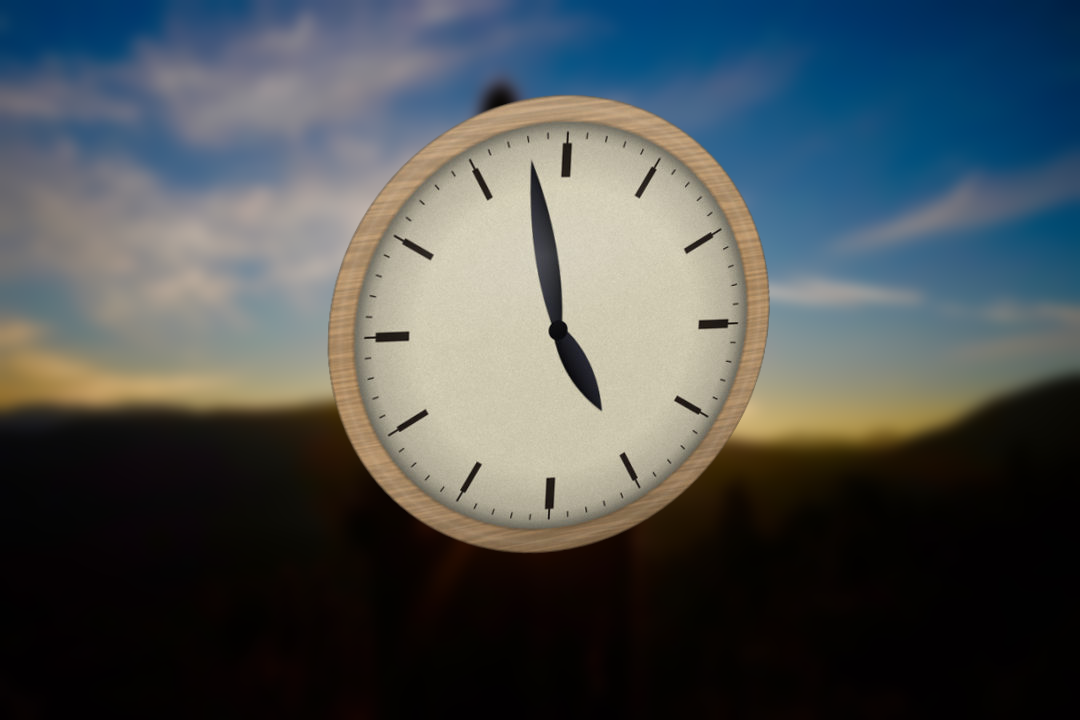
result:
4,58
